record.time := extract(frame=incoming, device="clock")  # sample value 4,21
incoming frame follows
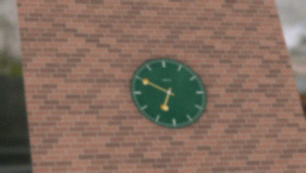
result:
6,50
